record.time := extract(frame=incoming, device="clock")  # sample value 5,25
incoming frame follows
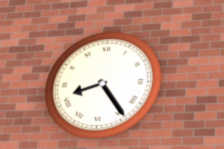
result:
8,24
